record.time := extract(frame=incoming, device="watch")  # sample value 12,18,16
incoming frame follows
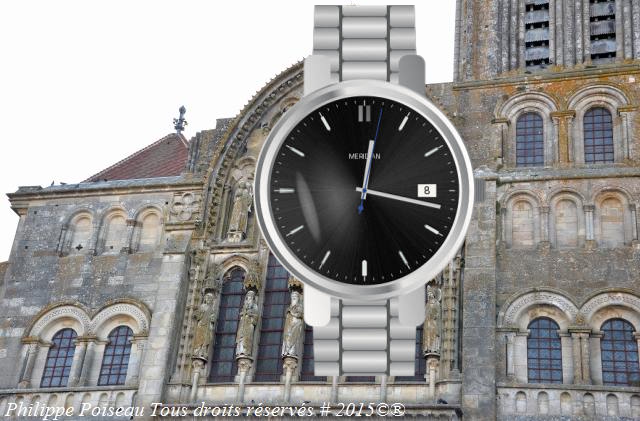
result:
12,17,02
